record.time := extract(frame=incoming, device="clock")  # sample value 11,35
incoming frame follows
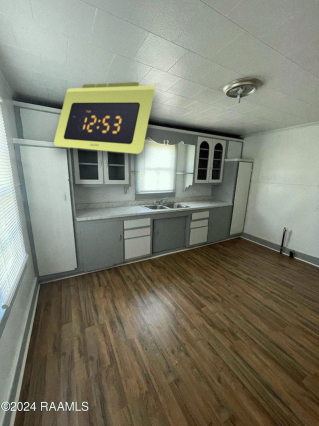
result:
12,53
